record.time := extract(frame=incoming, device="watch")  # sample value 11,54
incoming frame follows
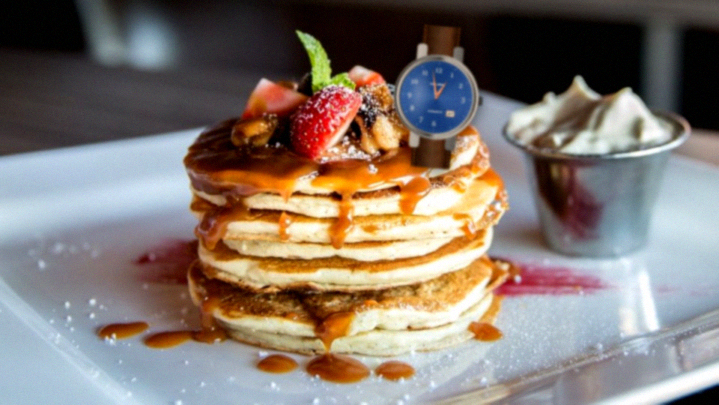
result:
12,58
